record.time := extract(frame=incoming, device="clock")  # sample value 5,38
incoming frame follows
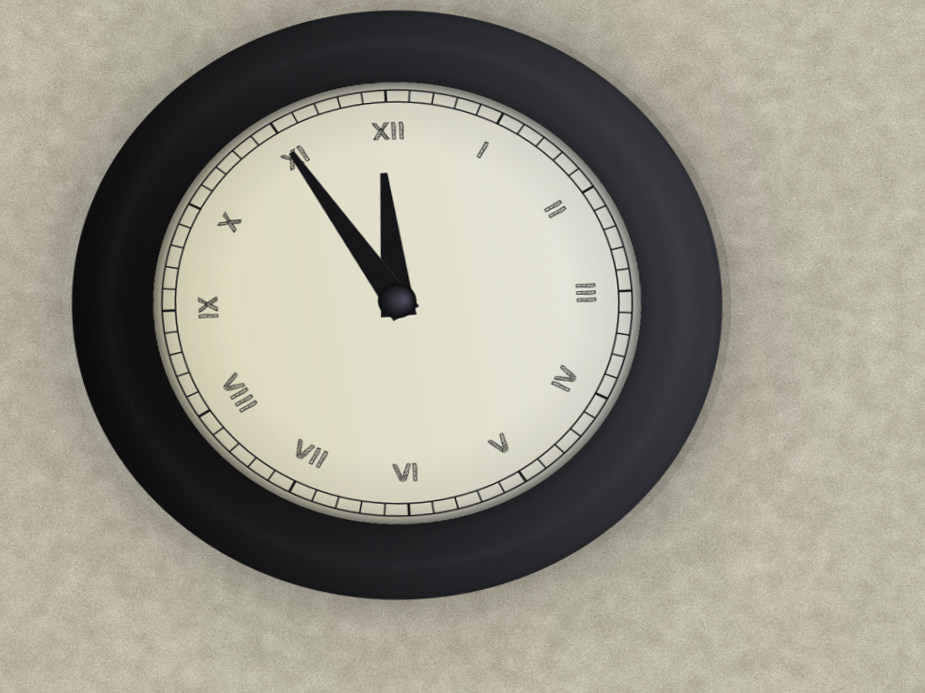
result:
11,55
